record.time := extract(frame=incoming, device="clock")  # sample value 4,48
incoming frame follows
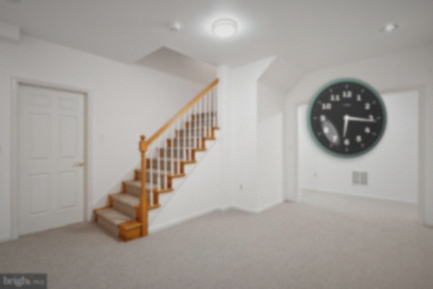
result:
6,16
